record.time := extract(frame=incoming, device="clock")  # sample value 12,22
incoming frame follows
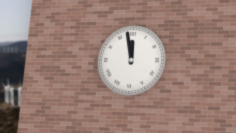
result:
11,58
